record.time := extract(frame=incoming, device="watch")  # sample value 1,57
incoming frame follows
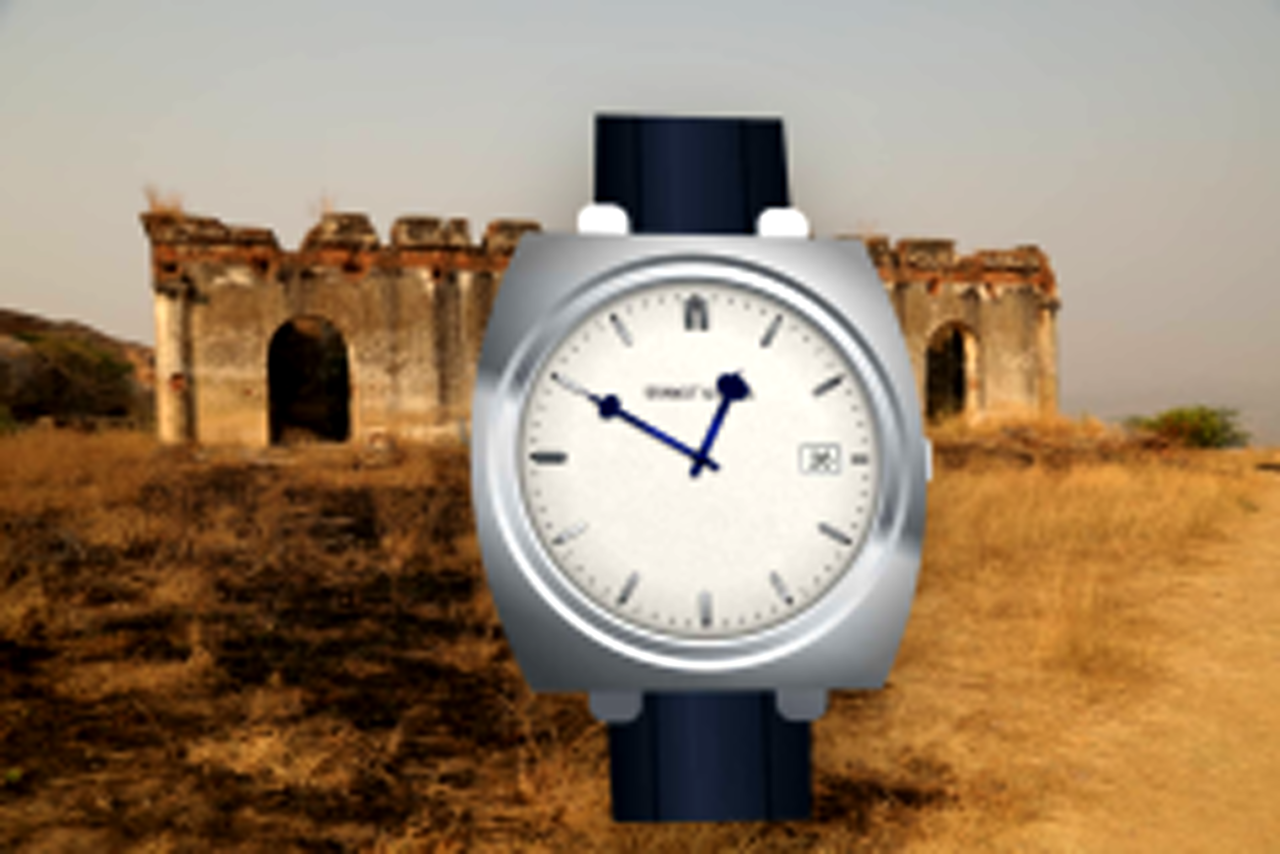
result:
12,50
